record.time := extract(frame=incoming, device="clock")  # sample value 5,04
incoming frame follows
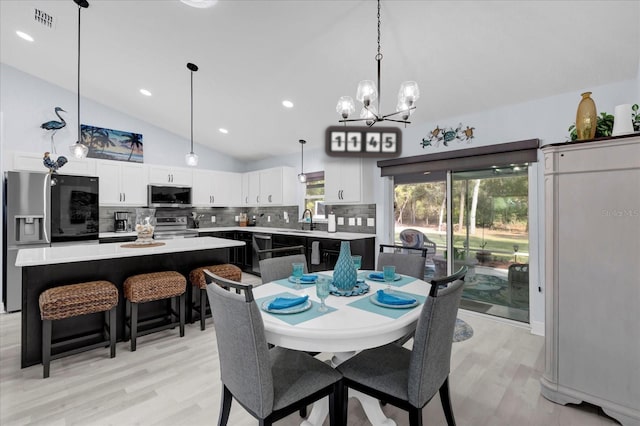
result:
11,45
